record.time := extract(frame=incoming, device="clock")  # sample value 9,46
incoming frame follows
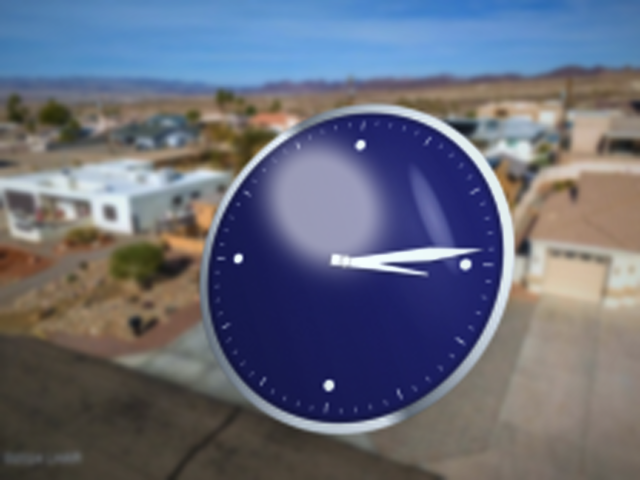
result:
3,14
